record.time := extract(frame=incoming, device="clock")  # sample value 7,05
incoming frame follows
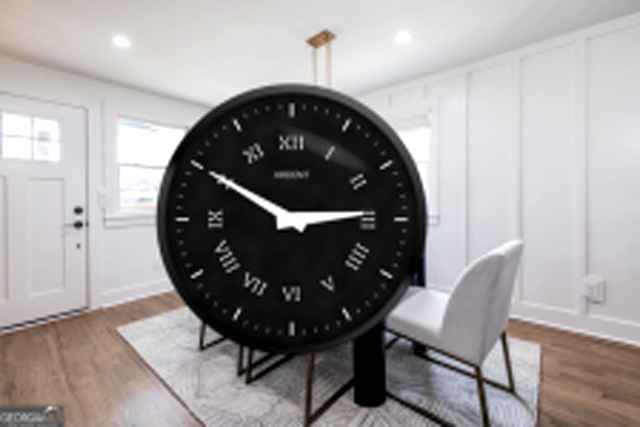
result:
2,50
